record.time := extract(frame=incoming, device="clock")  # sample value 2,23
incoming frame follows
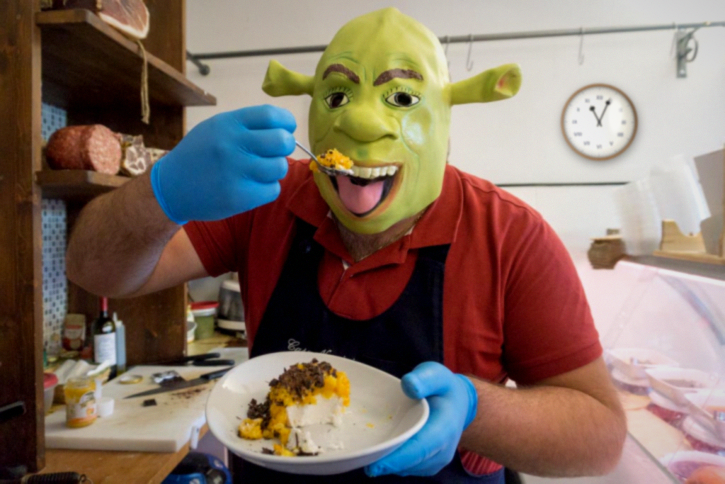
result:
11,04
